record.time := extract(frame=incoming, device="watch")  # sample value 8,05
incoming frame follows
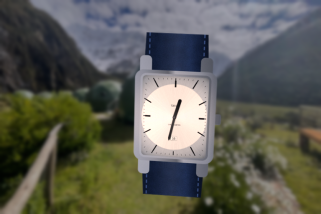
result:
12,32
